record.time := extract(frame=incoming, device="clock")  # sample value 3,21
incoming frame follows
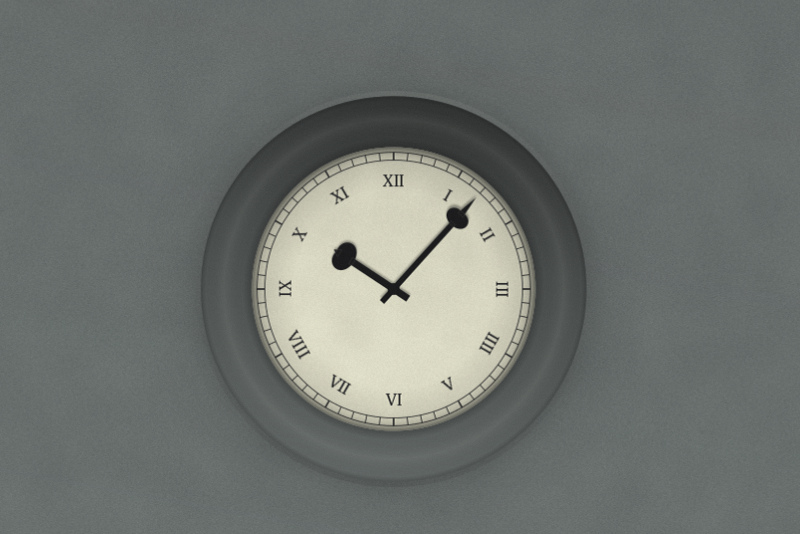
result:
10,07
